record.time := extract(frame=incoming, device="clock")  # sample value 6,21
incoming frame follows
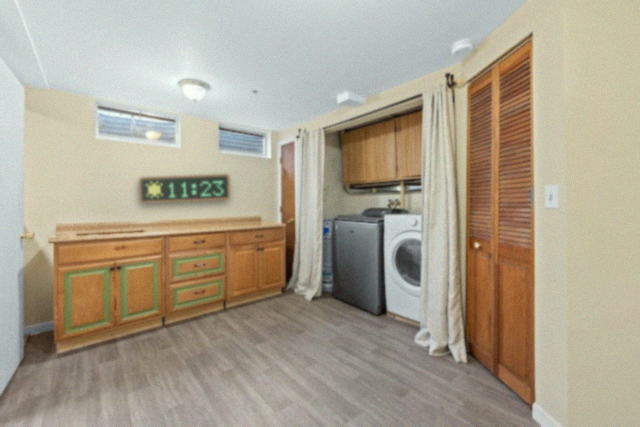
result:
11,23
